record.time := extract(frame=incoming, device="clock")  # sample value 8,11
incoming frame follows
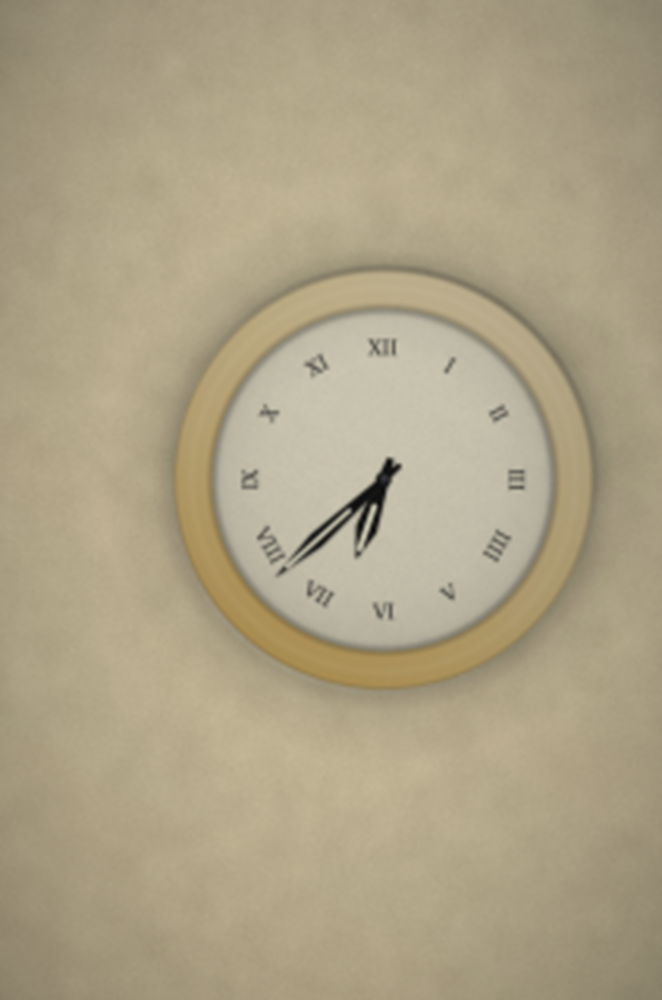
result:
6,38
